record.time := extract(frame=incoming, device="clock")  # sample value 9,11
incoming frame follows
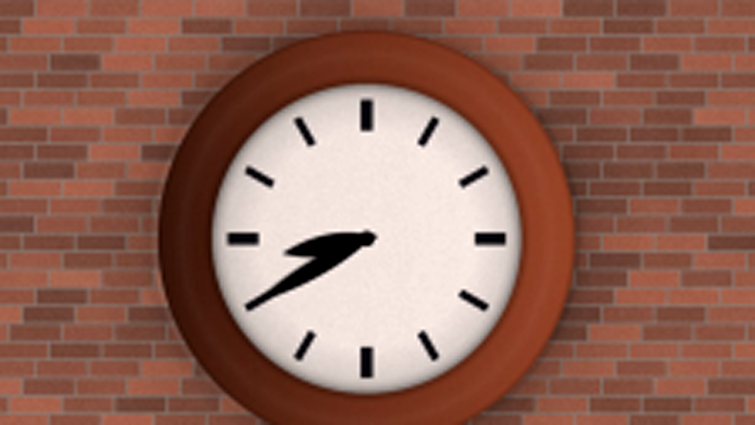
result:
8,40
